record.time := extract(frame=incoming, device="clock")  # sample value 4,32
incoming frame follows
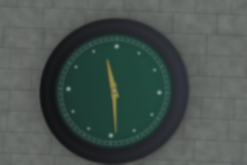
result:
11,29
